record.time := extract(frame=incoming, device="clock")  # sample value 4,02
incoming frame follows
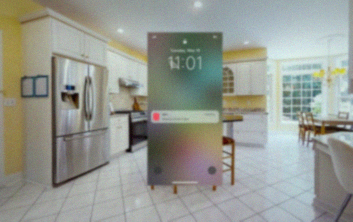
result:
11,01
